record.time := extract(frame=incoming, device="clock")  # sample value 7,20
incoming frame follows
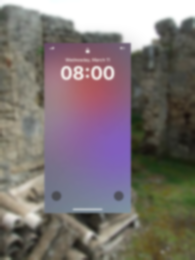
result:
8,00
